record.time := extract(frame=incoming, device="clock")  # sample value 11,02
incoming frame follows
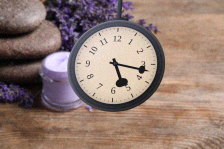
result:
5,17
